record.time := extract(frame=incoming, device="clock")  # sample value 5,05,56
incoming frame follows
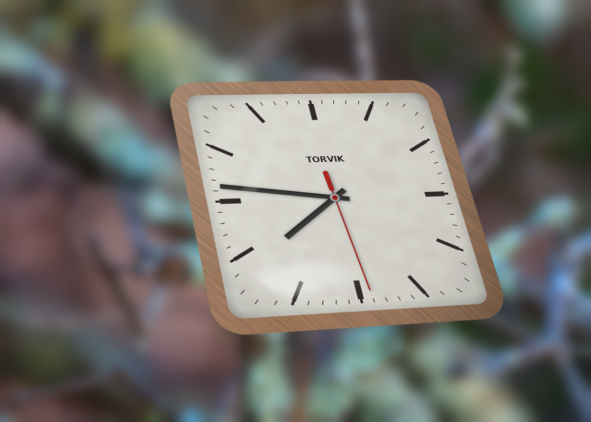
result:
7,46,29
